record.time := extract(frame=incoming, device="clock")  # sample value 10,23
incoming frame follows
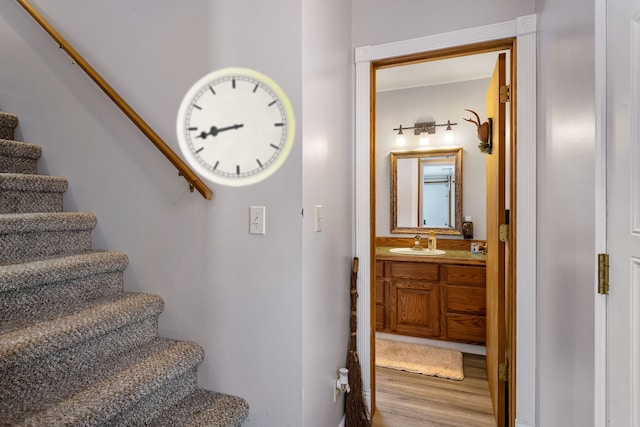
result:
8,43
